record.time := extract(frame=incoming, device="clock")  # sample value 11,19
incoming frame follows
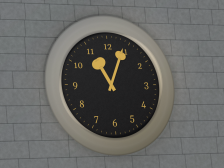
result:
11,04
